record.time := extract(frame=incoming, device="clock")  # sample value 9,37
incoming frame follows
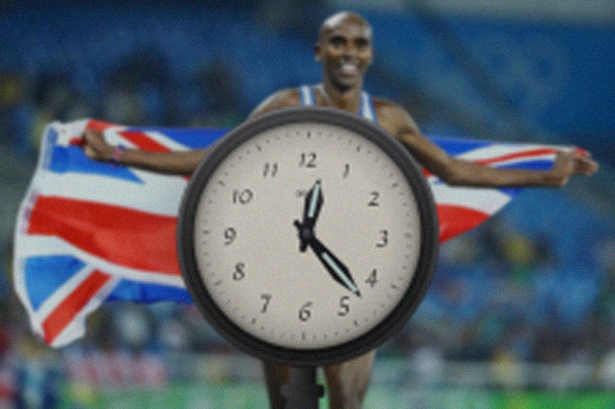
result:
12,23
